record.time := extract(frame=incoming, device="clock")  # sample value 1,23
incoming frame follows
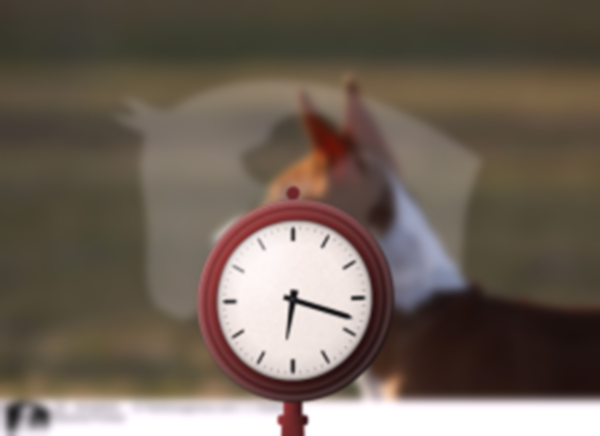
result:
6,18
